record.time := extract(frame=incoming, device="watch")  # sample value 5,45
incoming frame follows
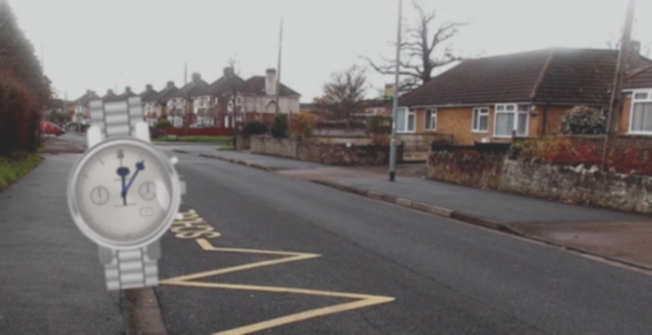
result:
12,06
